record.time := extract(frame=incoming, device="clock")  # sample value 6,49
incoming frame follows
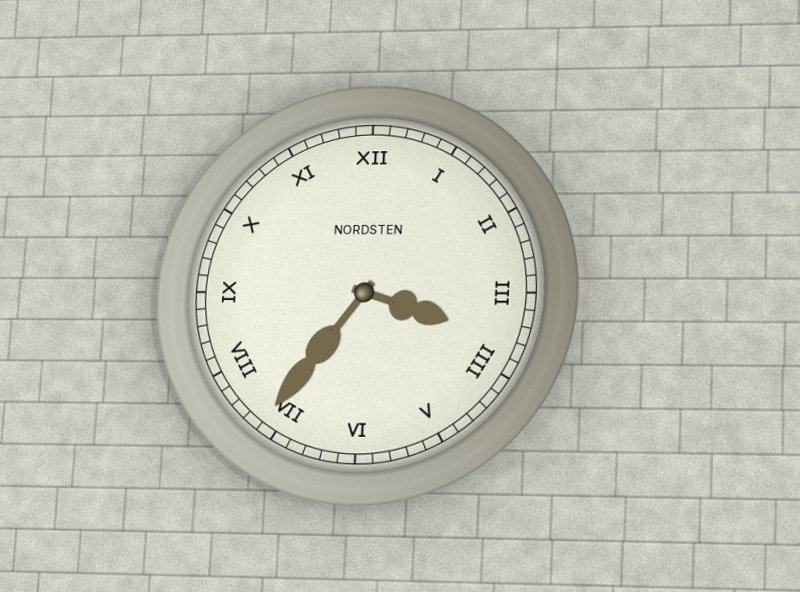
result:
3,36
